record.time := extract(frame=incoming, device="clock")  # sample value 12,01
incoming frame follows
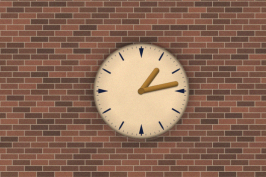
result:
1,13
